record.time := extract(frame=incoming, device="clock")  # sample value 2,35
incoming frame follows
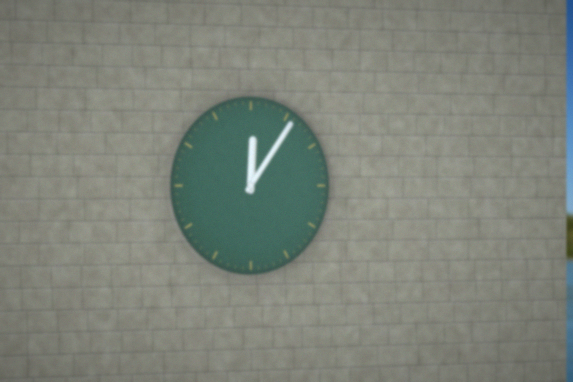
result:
12,06
